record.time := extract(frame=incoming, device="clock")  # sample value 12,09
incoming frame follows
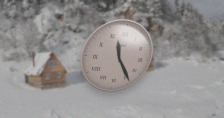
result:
11,24
